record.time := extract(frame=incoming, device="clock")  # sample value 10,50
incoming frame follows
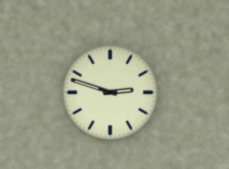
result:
2,48
